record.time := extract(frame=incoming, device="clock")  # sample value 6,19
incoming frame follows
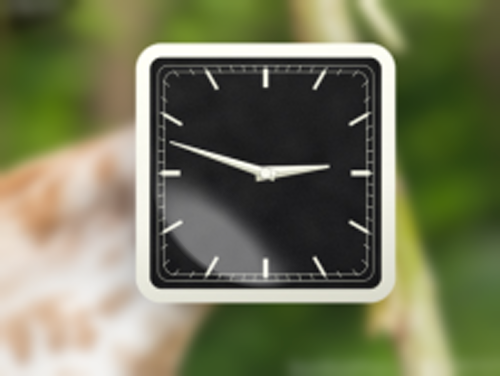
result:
2,48
